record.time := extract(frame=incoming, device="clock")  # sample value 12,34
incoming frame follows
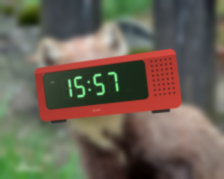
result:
15,57
